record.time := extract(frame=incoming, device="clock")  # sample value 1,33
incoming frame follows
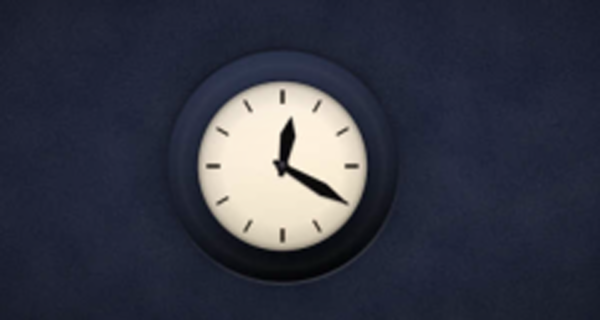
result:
12,20
